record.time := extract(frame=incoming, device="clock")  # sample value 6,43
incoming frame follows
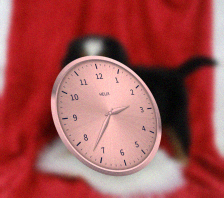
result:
2,37
